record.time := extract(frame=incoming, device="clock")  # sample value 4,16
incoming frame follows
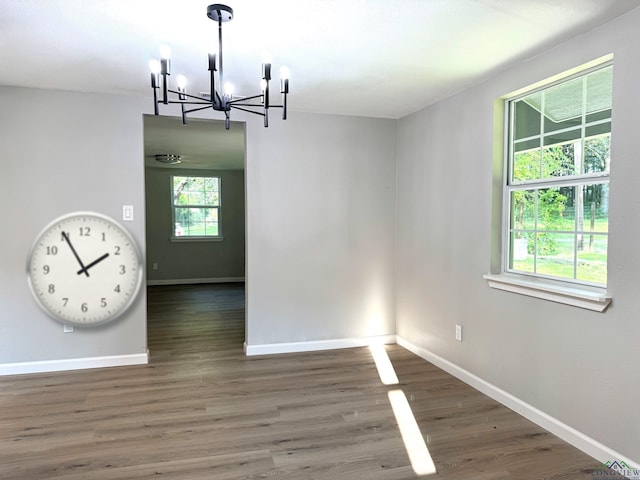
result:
1,55
